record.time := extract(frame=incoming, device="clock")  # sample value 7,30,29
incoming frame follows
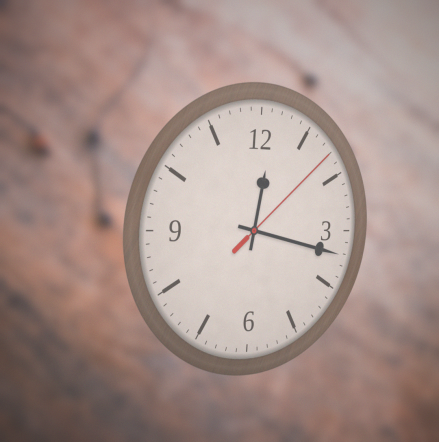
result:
12,17,08
